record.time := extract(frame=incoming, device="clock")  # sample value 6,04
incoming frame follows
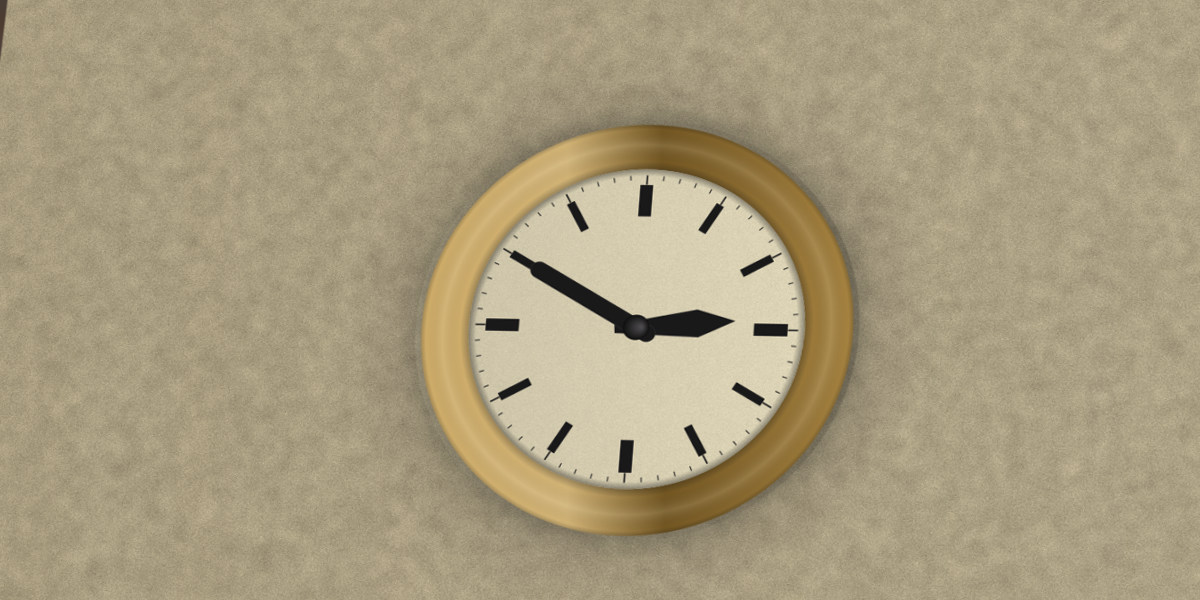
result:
2,50
